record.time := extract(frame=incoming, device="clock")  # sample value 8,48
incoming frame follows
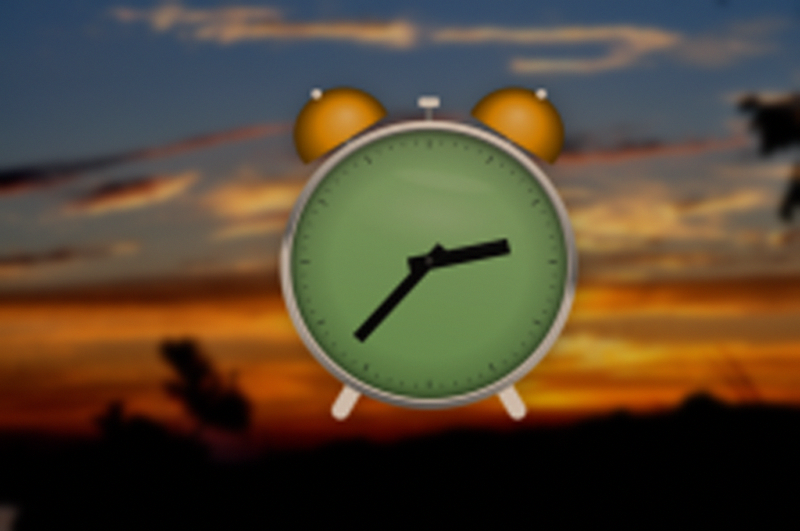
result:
2,37
